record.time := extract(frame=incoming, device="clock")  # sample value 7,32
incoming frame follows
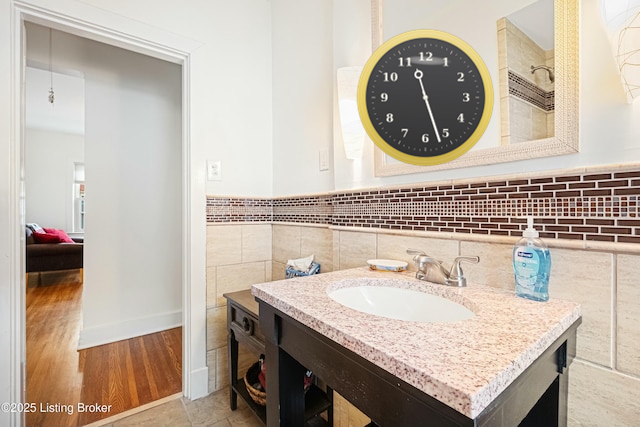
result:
11,27
